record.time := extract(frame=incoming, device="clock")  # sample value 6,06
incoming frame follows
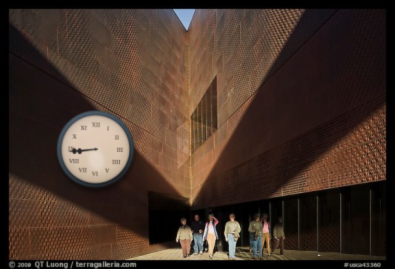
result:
8,44
